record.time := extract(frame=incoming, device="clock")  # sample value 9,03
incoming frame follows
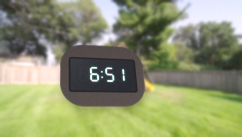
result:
6,51
